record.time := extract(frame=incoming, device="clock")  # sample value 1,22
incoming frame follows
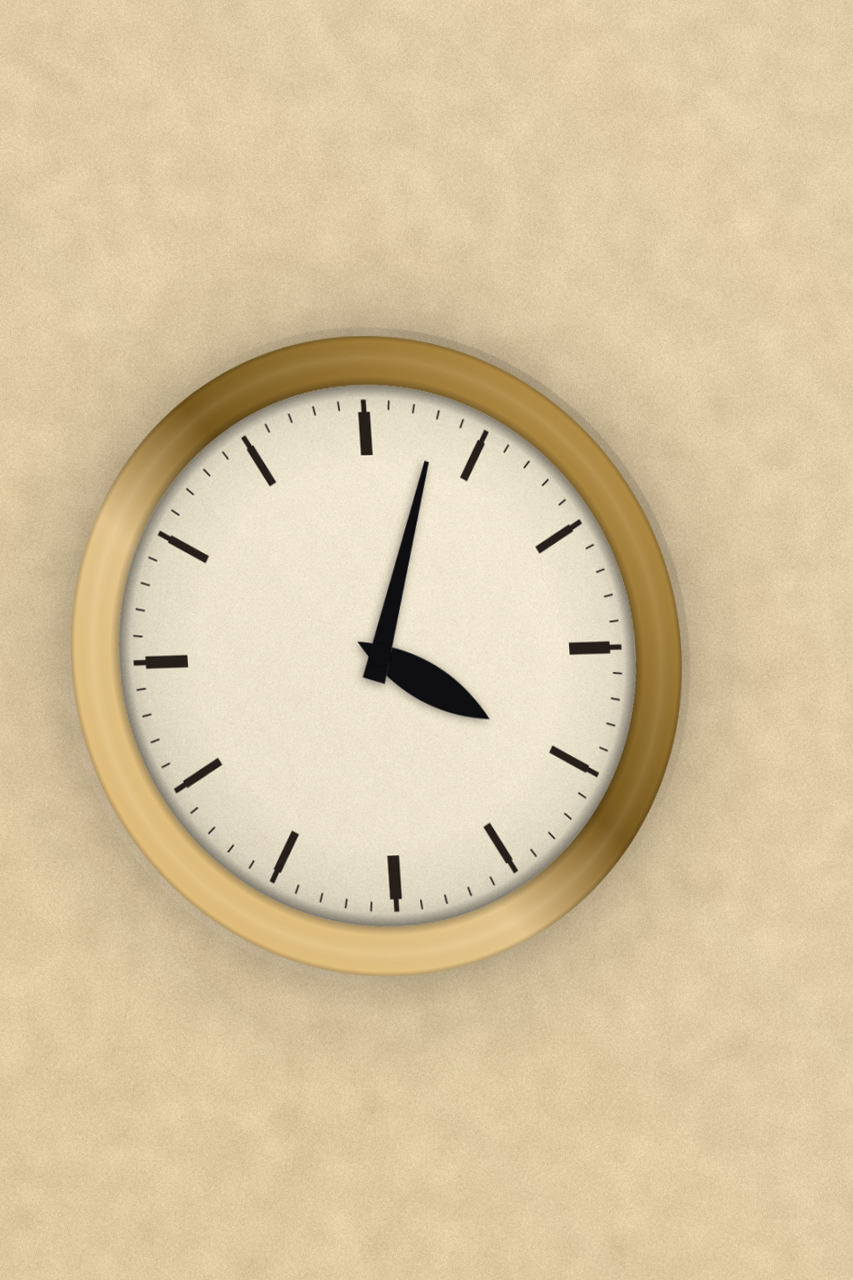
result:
4,03
